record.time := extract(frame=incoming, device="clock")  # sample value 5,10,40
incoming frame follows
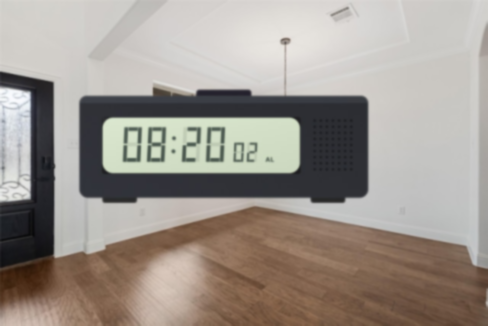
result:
8,20,02
